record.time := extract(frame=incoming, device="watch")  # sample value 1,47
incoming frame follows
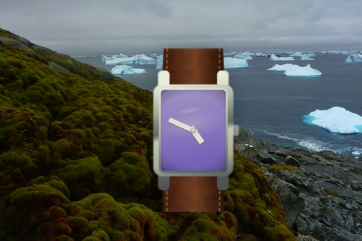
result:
4,49
